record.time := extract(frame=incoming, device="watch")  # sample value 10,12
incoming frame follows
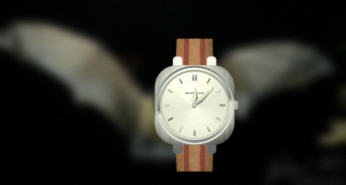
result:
12,08
